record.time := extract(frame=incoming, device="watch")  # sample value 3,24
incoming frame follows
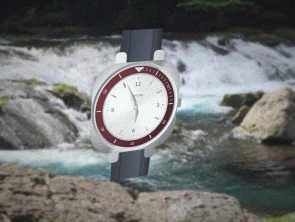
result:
5,56
